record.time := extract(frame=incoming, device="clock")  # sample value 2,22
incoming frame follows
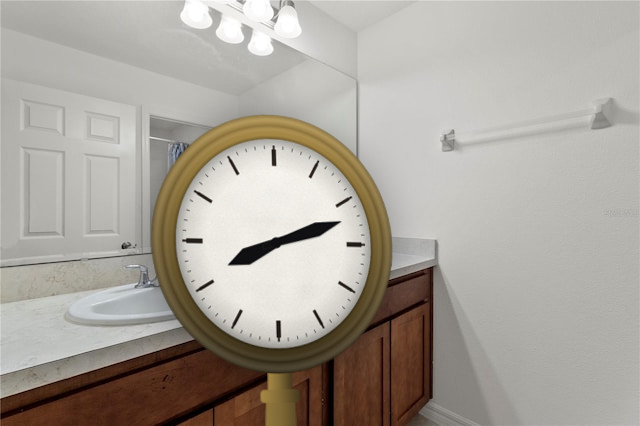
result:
8,12
